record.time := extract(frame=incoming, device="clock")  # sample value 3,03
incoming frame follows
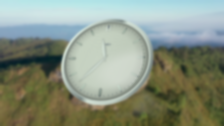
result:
11,37
